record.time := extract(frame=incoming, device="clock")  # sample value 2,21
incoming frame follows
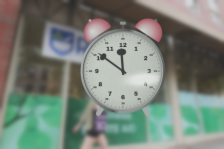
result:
11,51
